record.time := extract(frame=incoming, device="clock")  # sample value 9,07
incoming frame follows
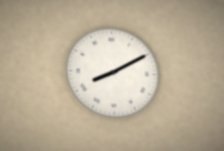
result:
8,10
